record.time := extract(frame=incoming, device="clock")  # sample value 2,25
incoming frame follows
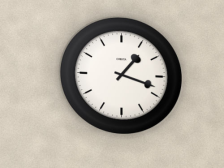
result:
1,18
